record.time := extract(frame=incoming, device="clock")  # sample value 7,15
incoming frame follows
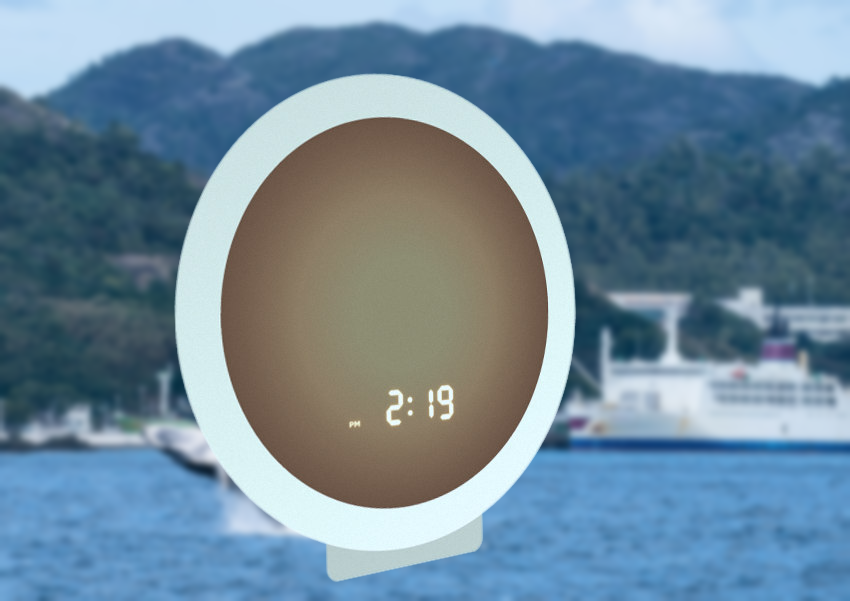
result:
2,19
